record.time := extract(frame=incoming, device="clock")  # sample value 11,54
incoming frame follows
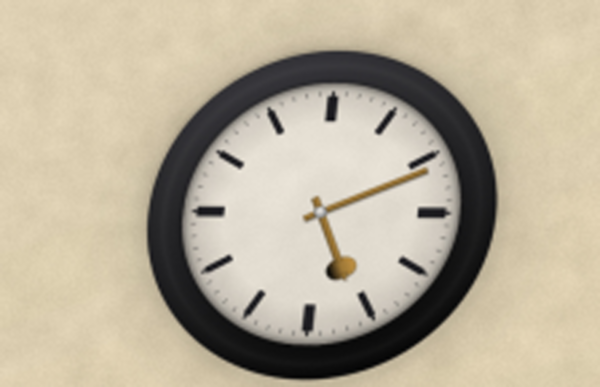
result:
5,11
